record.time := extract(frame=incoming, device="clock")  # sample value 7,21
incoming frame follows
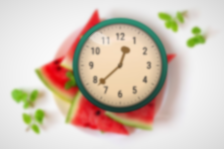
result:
12,38
